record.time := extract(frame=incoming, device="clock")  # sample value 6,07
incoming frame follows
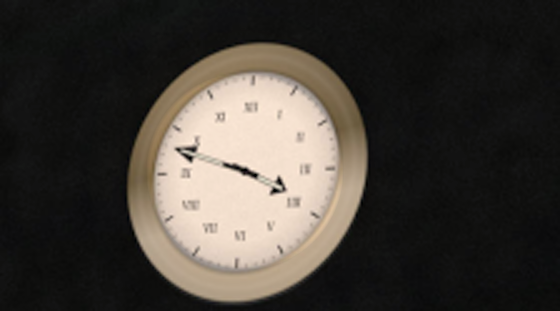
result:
3,48
